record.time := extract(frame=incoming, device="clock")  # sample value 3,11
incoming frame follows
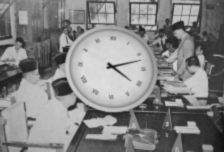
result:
4,12
